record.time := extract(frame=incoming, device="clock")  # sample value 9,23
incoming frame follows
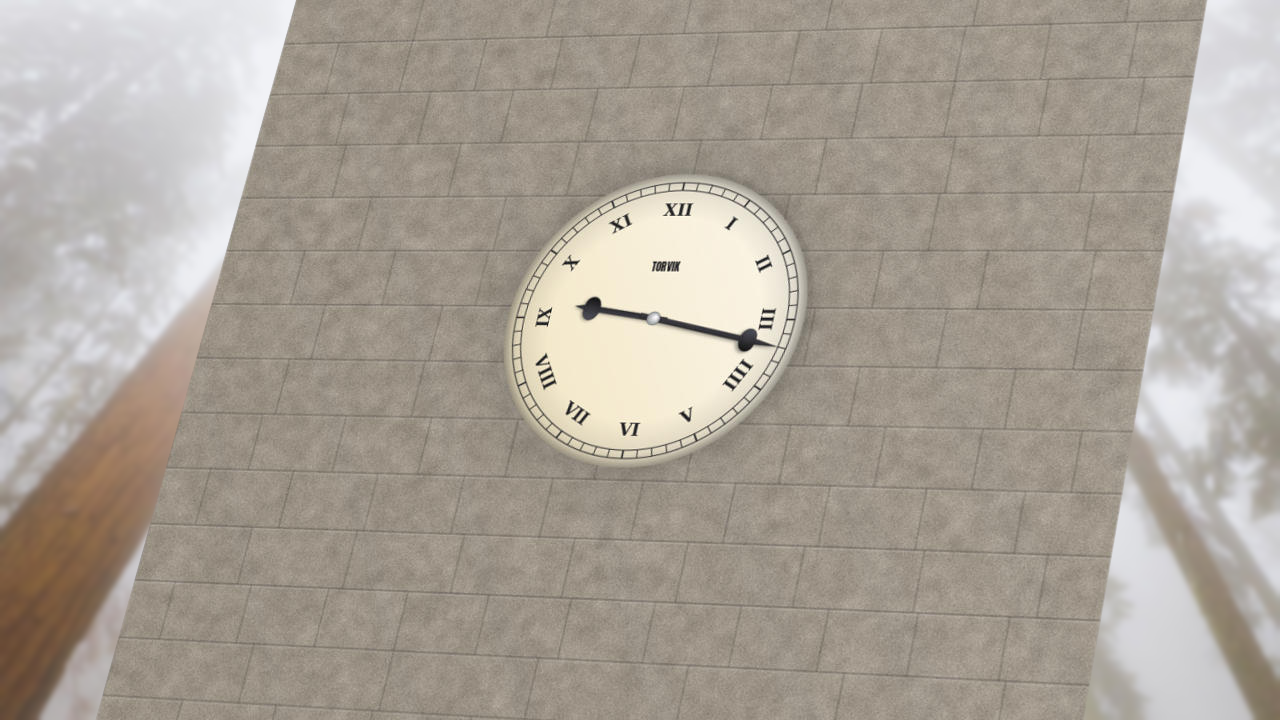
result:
9,17
